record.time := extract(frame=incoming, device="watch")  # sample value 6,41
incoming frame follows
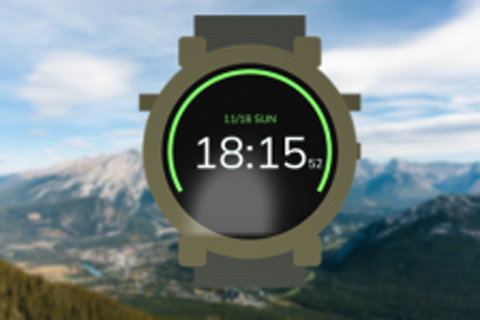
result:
18,15
